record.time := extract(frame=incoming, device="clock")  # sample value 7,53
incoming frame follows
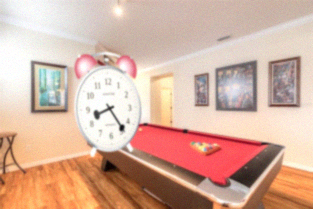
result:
8,24
